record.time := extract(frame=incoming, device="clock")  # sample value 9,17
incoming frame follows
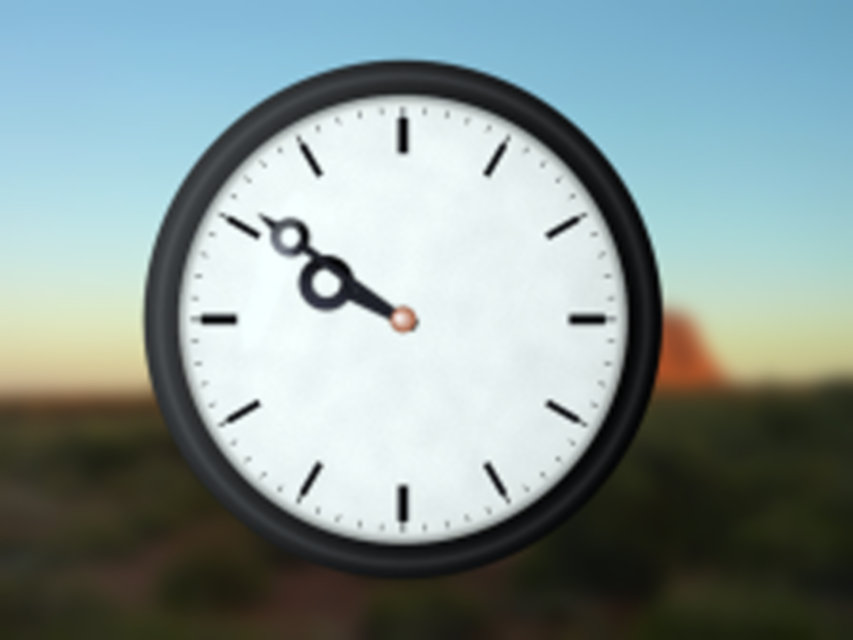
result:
9,51
